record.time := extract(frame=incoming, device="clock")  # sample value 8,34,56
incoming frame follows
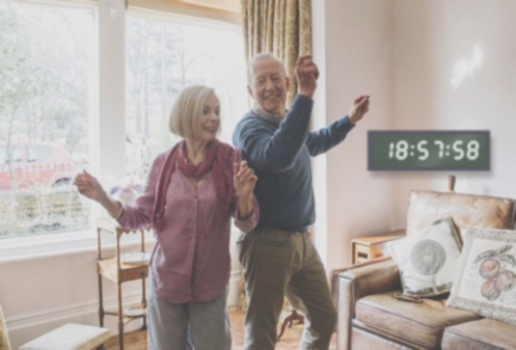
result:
18,57,58
